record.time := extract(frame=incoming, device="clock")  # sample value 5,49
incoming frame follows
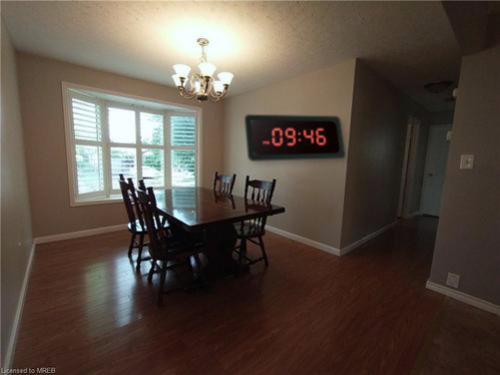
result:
9,46
